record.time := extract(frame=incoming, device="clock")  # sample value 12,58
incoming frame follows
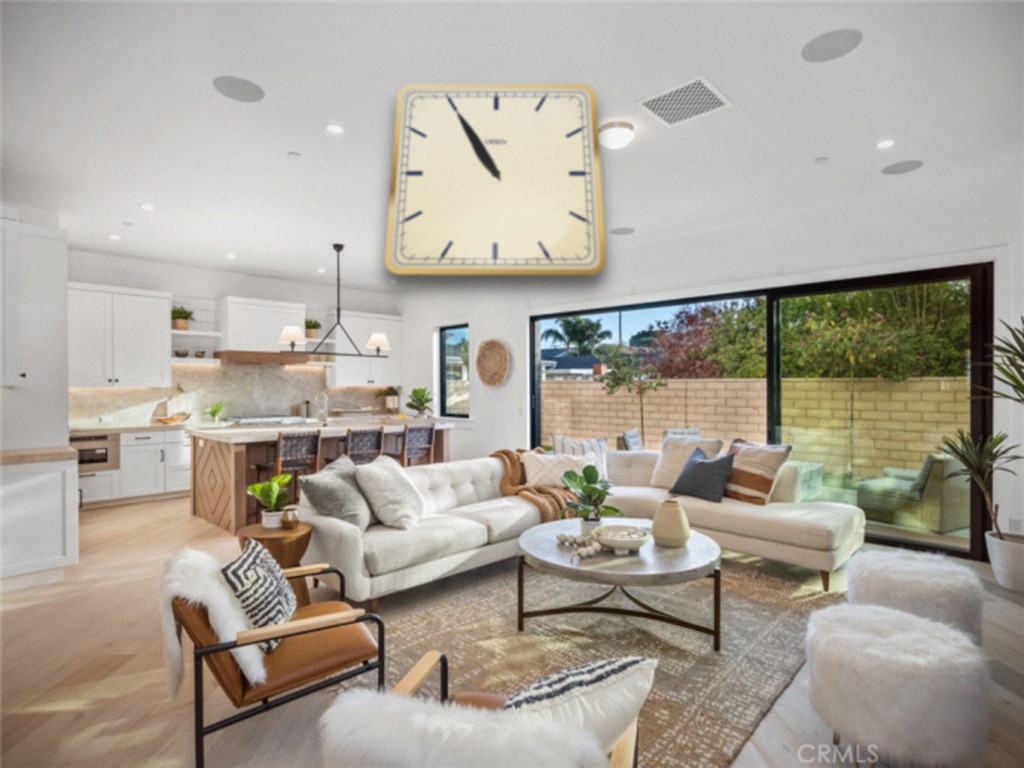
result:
10,55
